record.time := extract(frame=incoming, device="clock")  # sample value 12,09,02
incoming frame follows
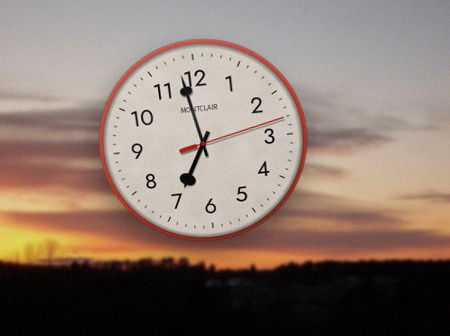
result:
6,58,13
